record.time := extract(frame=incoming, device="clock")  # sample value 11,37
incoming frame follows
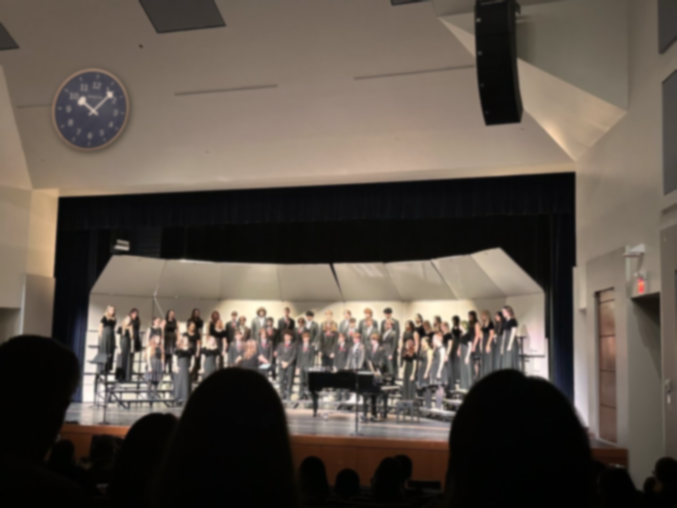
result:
10,07
